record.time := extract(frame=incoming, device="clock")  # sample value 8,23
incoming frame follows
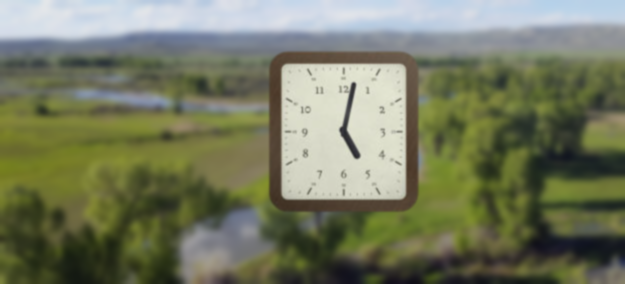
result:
5,02
